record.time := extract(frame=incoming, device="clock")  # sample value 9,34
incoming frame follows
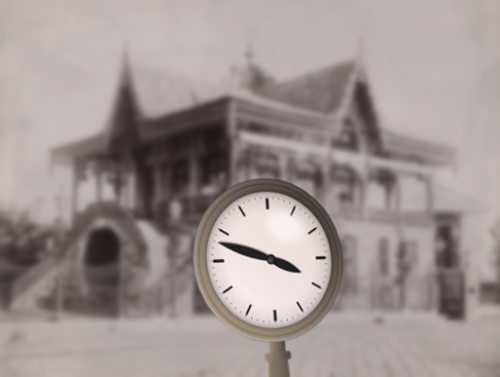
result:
3,48
